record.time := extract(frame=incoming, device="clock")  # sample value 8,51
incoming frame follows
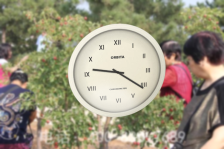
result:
9,21
